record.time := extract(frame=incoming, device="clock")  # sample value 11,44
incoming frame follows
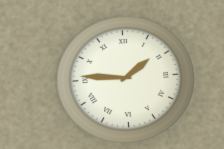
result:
1,46
